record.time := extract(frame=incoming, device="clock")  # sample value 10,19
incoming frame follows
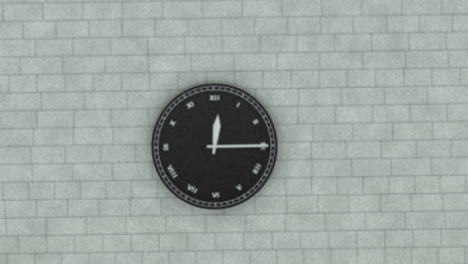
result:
12,15
